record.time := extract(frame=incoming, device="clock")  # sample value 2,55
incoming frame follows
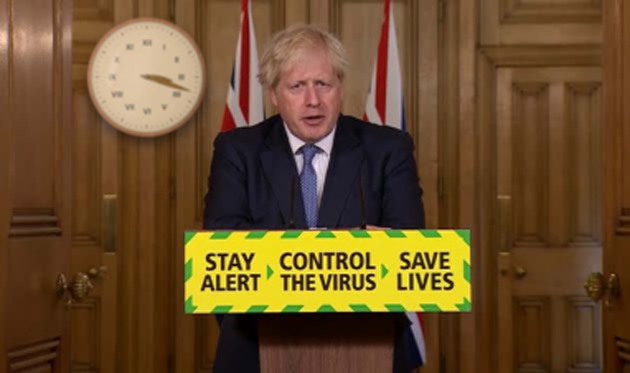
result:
3,18
